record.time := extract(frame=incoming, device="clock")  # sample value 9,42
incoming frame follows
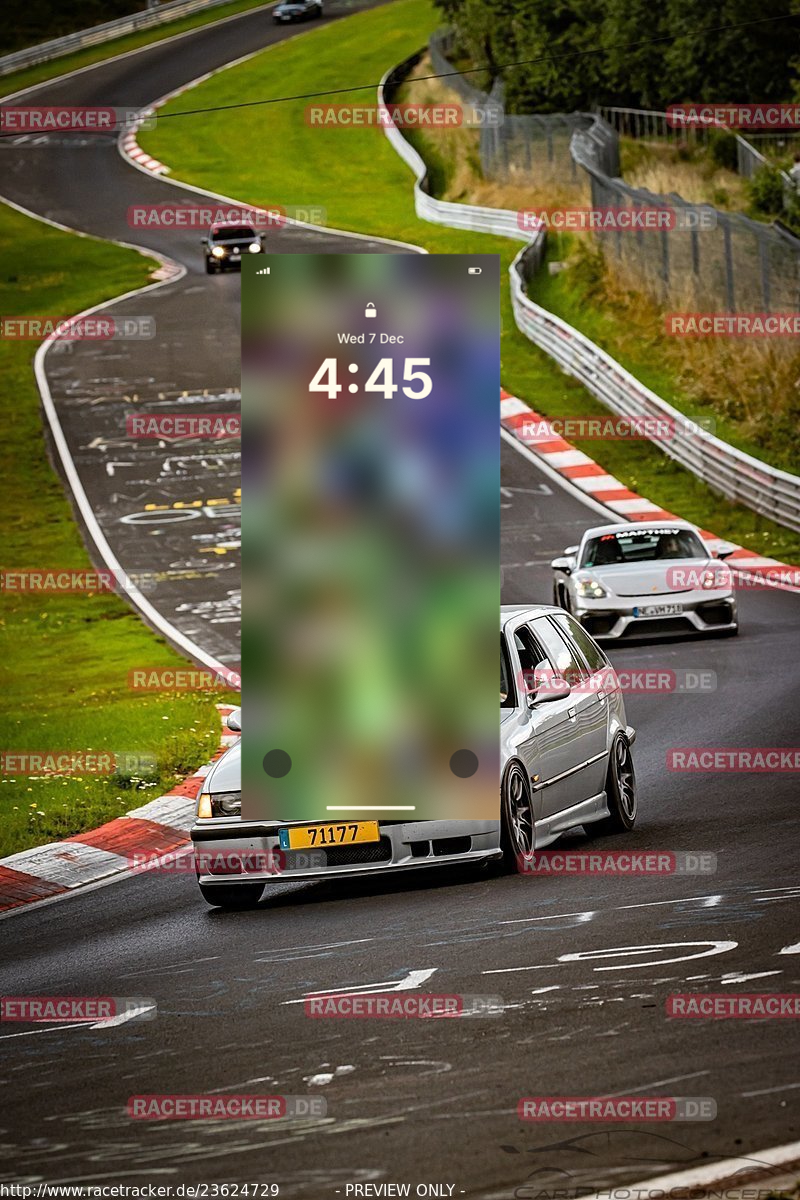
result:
4,45
